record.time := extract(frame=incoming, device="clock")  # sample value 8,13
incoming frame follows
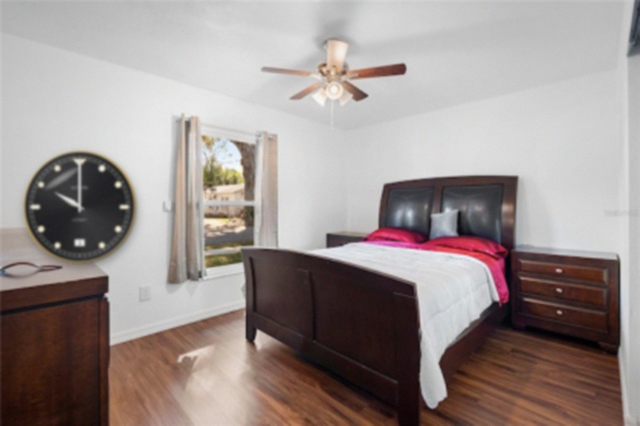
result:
10,00
